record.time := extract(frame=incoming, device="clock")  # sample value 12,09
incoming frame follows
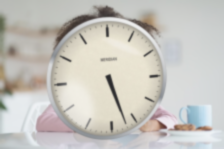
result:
5,27
